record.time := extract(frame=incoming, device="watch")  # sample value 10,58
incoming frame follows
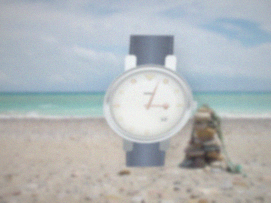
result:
3,03
